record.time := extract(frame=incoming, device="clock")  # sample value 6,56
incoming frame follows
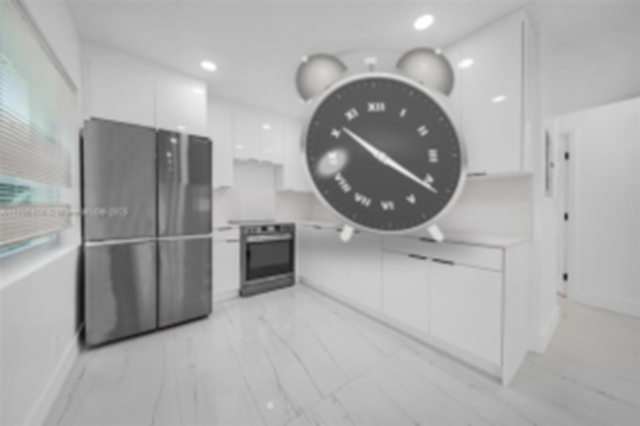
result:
10,21
